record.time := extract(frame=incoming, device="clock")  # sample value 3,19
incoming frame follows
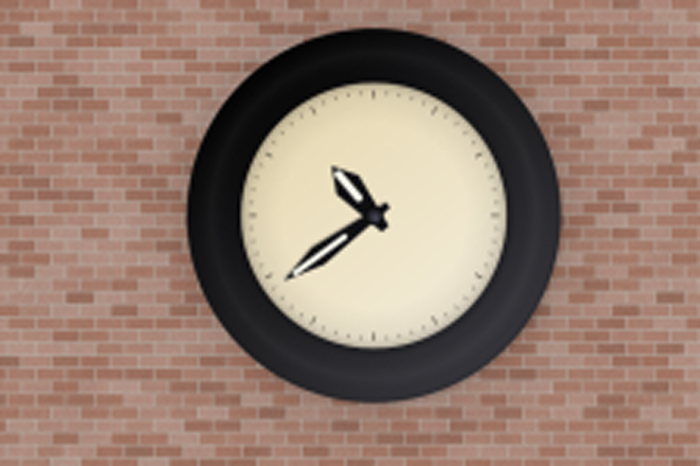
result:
10,39
